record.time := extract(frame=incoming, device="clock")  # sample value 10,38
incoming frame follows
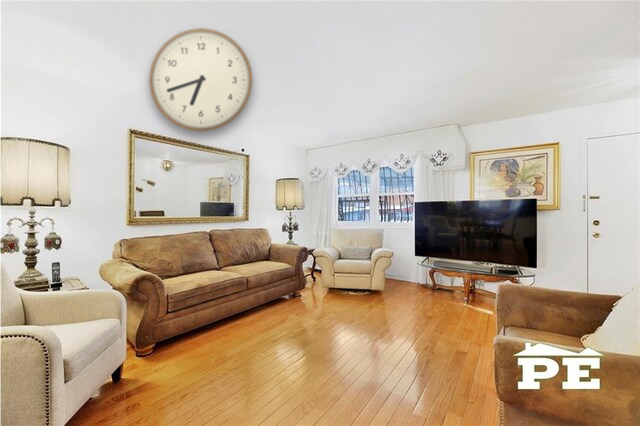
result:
6,42
